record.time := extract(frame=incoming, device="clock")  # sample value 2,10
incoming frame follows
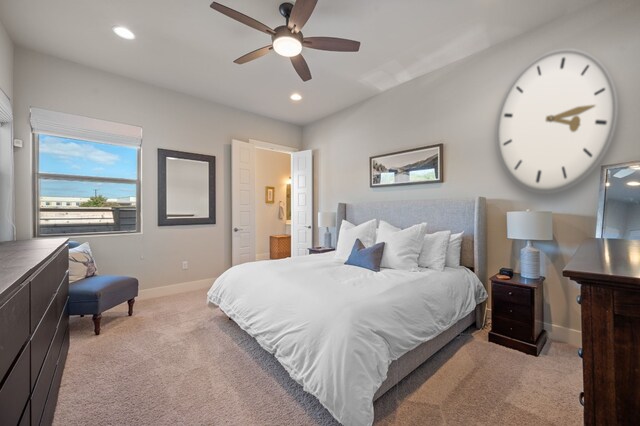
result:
3,12
